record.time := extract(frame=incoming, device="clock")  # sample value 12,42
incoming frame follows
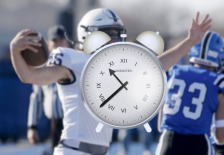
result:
10,38
